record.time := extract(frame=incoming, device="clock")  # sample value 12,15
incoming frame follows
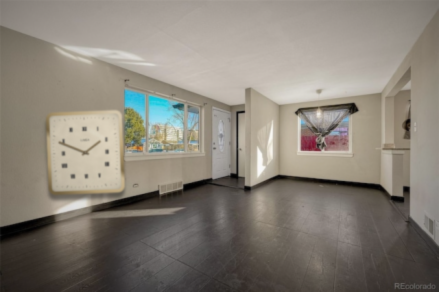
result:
1,49
